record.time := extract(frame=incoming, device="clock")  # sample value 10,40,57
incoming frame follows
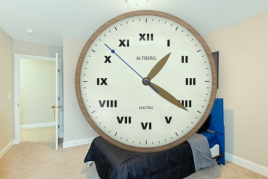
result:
1,20,52
